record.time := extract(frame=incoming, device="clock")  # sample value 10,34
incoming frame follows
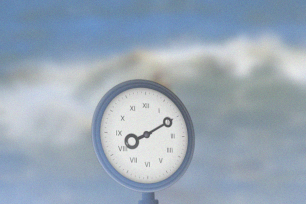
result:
8,10
